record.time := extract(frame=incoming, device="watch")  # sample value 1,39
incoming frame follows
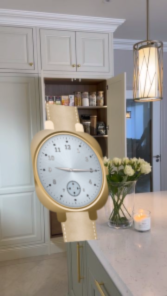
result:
9,15
